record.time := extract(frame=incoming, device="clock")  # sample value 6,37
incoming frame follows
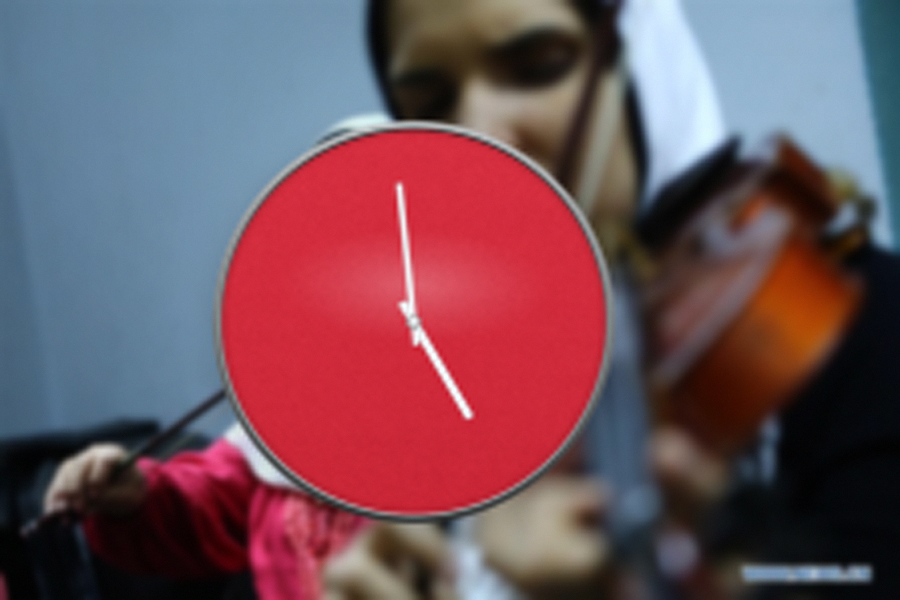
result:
4,59
